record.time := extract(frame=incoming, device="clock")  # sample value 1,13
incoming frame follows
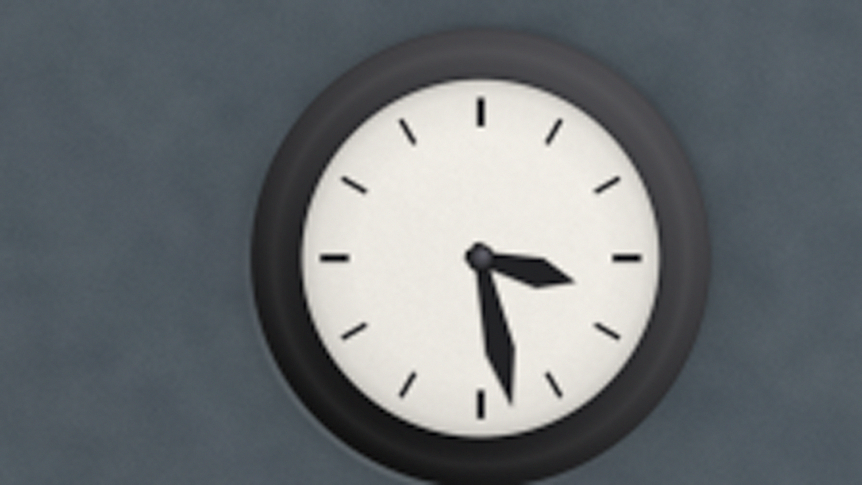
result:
3,28
